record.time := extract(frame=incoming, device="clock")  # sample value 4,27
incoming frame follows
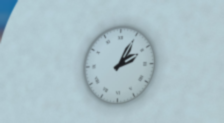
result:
2,05
